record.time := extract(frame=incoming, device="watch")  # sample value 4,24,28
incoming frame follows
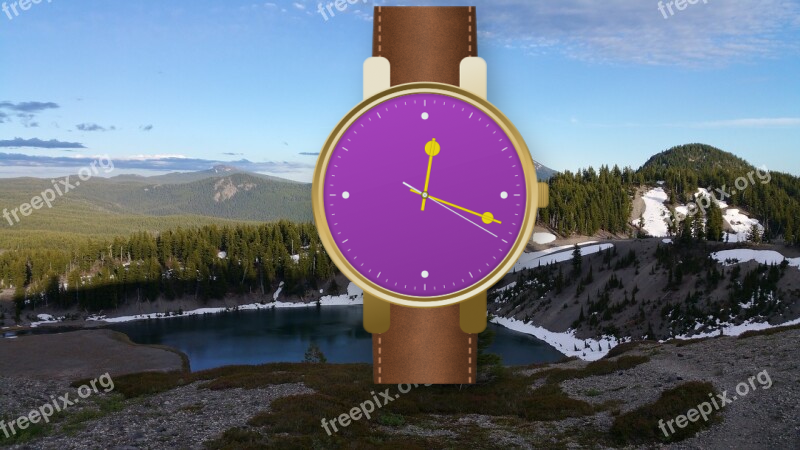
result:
12,18,20
